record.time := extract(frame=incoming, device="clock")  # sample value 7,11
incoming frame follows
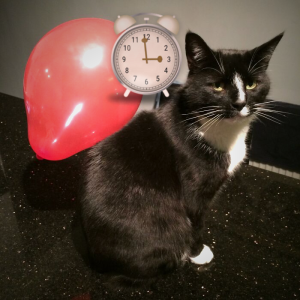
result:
2,59
